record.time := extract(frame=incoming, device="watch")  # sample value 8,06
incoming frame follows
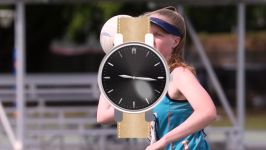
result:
9,16
